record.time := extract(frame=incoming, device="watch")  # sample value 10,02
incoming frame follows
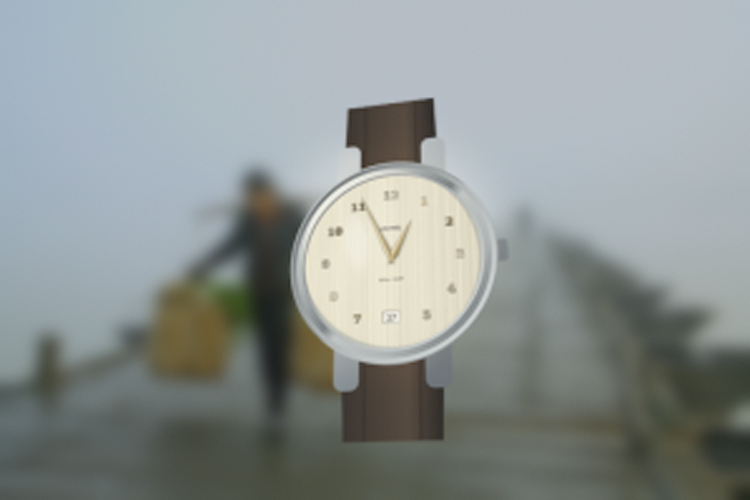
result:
12,56
